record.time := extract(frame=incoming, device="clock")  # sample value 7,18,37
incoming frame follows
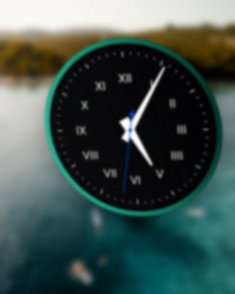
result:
5,05,32
